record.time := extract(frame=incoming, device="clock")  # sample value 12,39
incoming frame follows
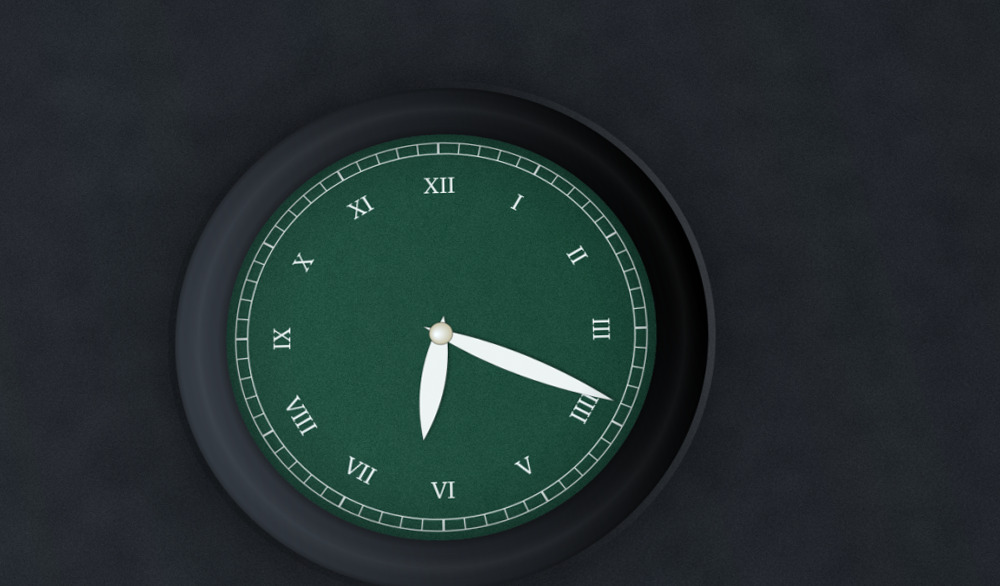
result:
6,19
